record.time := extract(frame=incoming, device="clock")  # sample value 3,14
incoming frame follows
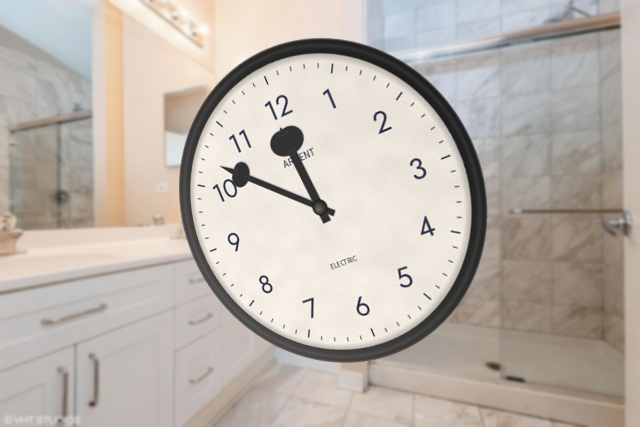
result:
11,52
